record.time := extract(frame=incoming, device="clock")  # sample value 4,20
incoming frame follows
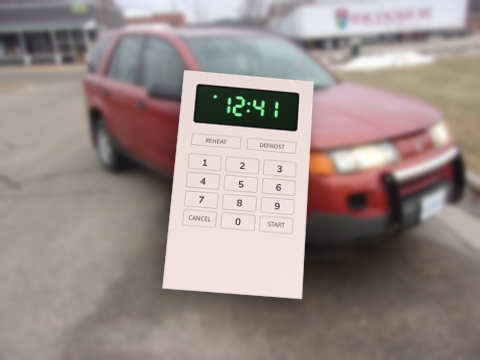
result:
12,41
